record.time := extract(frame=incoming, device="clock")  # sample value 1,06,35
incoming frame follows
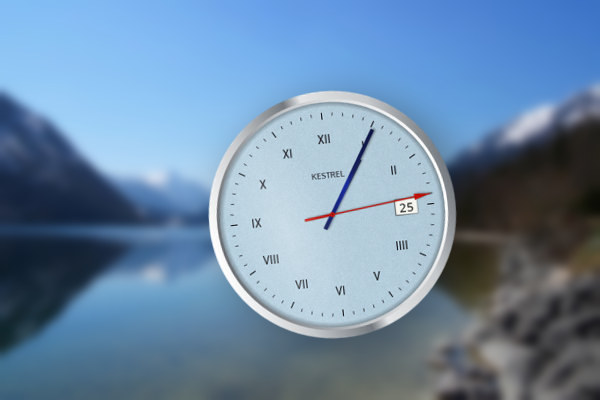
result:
1,05,14
